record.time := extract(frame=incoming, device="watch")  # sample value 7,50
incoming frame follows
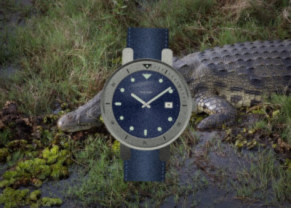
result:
10,09
